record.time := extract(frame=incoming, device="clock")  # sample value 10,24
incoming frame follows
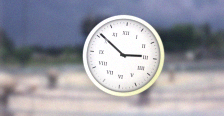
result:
2,51
